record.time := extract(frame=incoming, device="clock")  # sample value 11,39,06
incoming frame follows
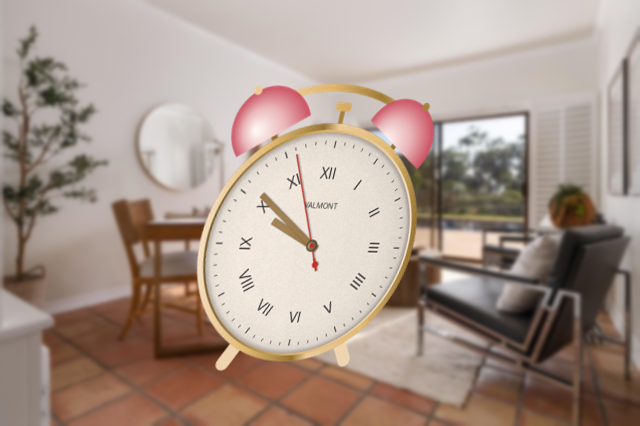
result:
9,50,56
